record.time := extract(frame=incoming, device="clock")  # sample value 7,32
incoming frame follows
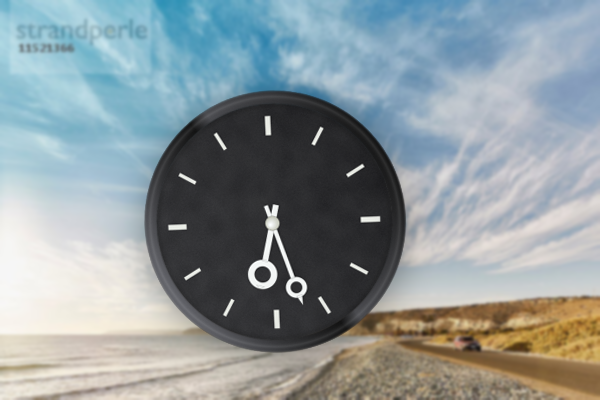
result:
6,27
